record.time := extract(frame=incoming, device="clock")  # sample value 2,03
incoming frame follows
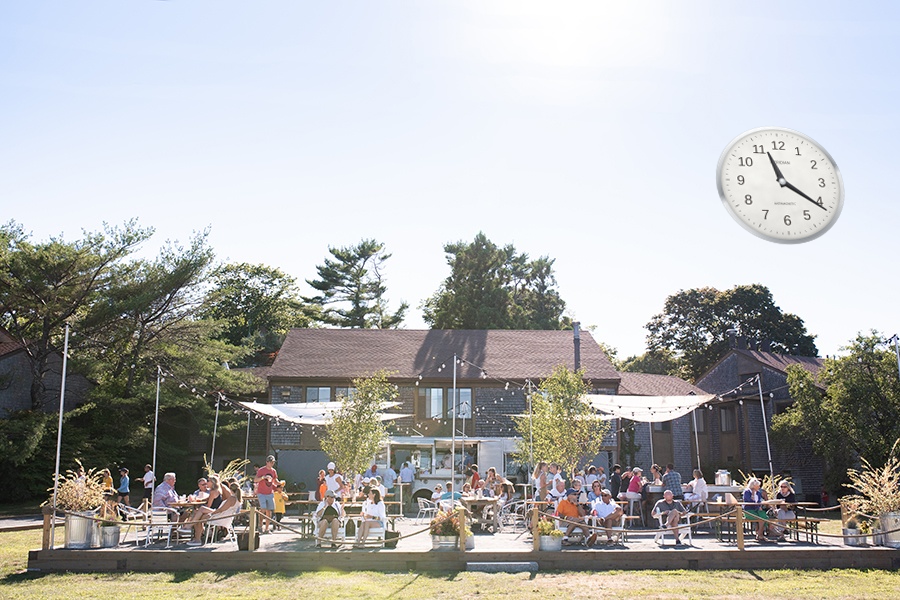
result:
11,21
